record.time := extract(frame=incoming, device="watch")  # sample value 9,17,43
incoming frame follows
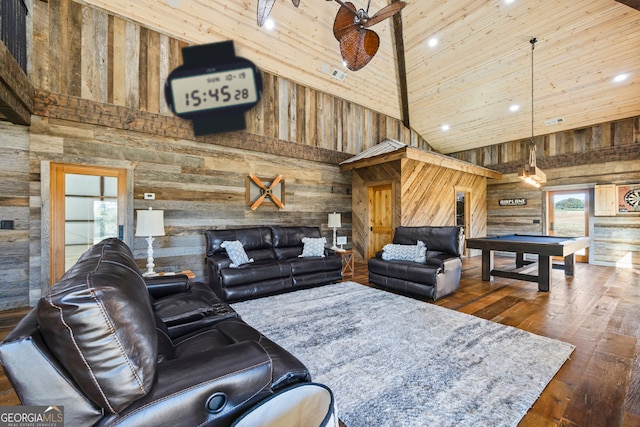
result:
15,45,28
